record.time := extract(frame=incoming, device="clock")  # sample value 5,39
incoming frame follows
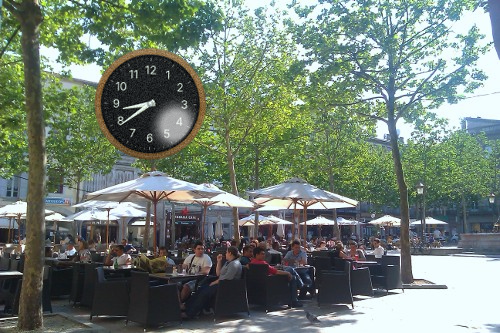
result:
8,39
